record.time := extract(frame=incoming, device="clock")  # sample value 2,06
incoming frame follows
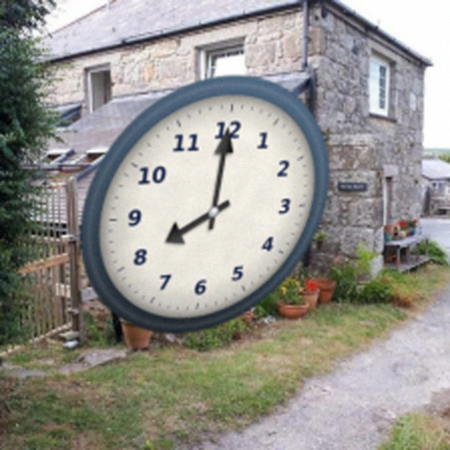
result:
8,00
